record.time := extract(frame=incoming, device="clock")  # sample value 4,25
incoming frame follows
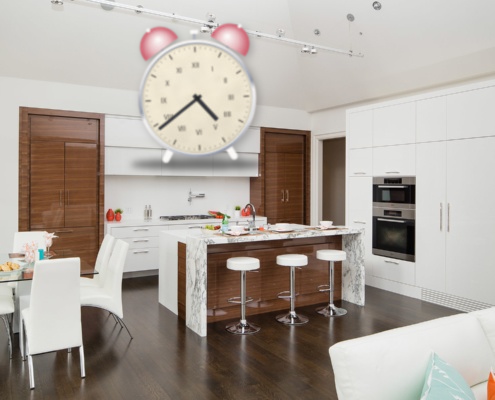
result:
4,39
